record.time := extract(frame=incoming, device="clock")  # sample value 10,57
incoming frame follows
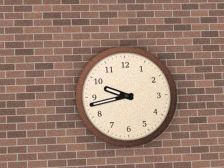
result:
9,43
